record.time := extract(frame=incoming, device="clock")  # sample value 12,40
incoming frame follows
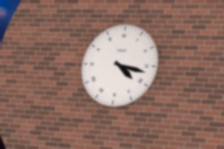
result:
4,17
